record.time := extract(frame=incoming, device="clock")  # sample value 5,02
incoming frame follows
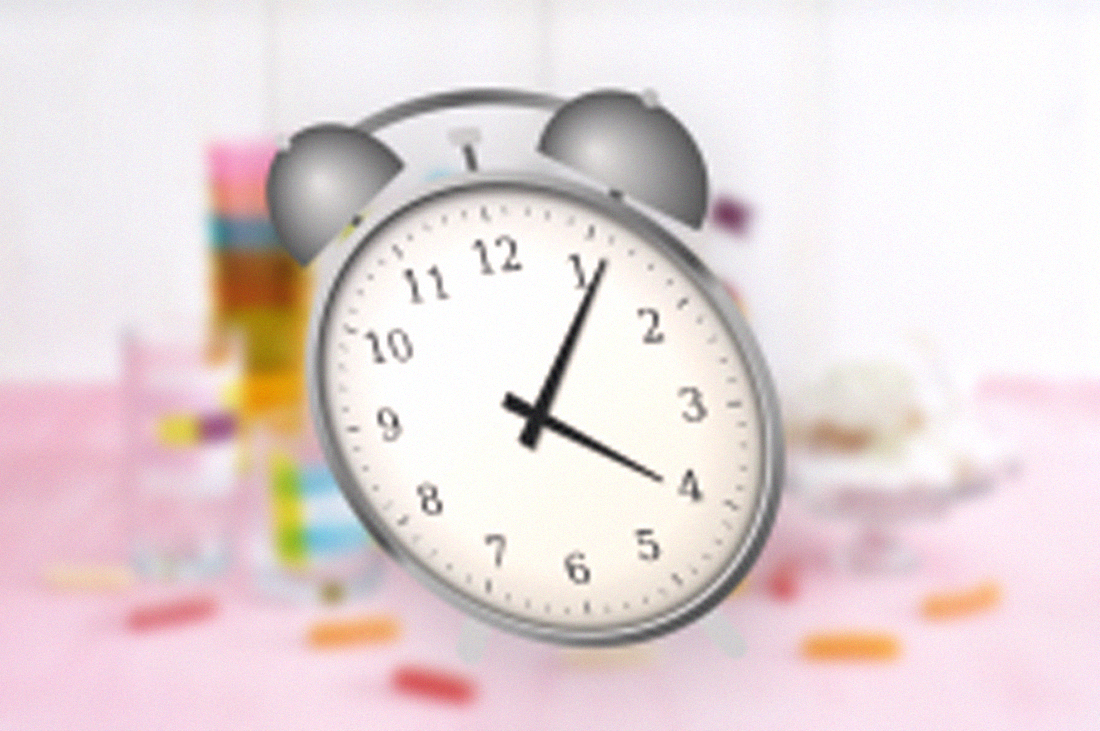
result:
4,06
